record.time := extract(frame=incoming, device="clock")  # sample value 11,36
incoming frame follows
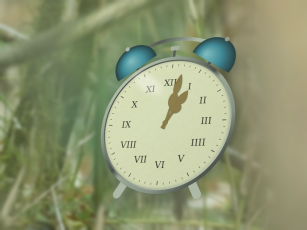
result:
1,02
